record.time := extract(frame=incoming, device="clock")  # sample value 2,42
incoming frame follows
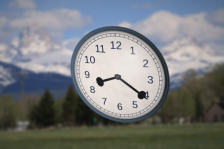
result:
8,21
